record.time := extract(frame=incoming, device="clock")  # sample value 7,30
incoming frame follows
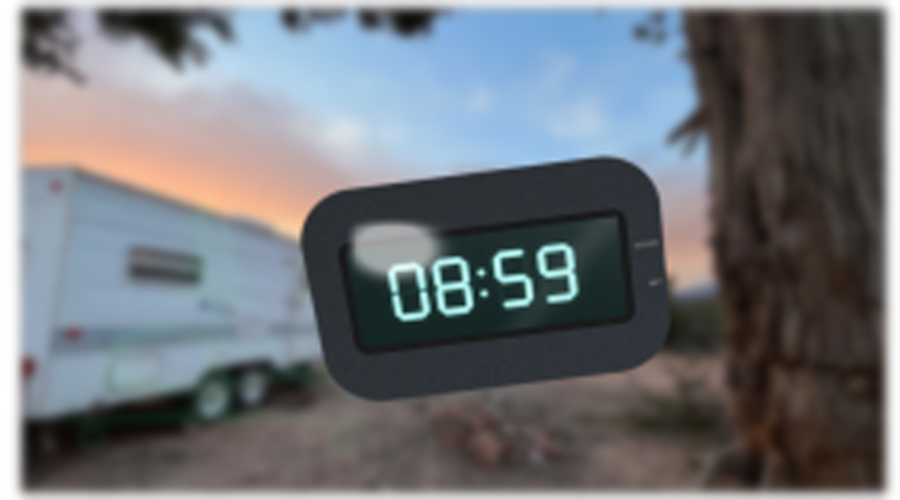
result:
8,59
